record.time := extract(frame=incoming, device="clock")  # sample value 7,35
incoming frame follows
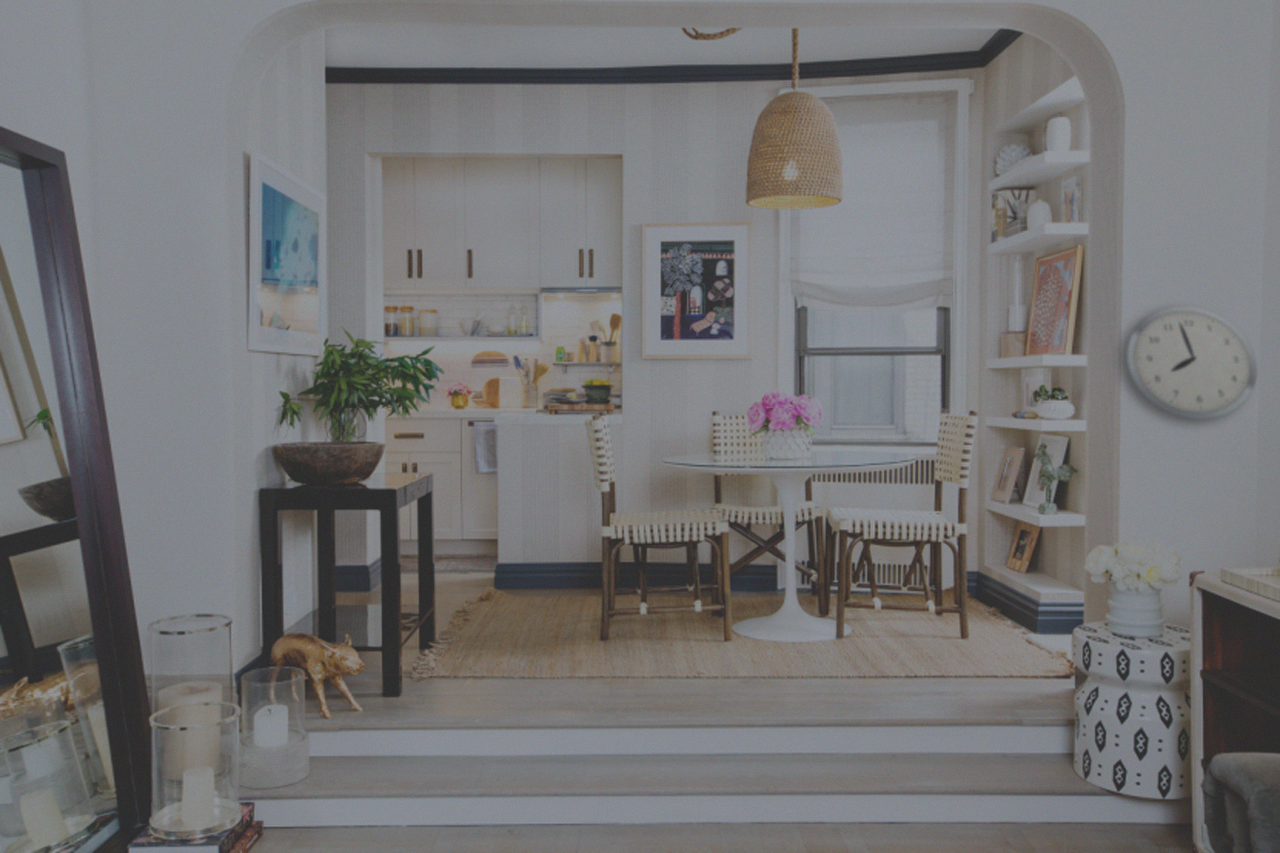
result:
7,58
